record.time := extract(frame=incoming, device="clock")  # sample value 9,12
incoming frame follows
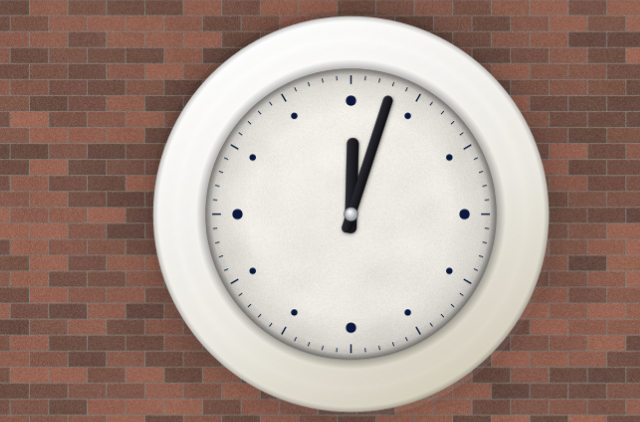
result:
12,03
